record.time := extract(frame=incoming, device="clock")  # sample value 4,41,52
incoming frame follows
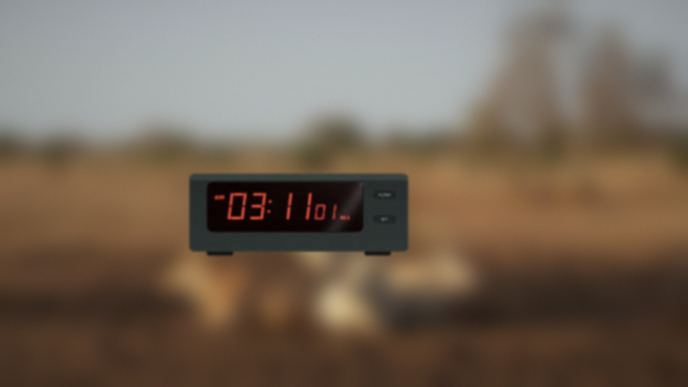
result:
3,11,01
